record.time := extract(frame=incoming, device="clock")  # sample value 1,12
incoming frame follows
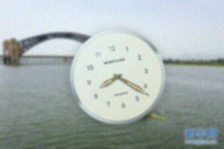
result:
8,22
